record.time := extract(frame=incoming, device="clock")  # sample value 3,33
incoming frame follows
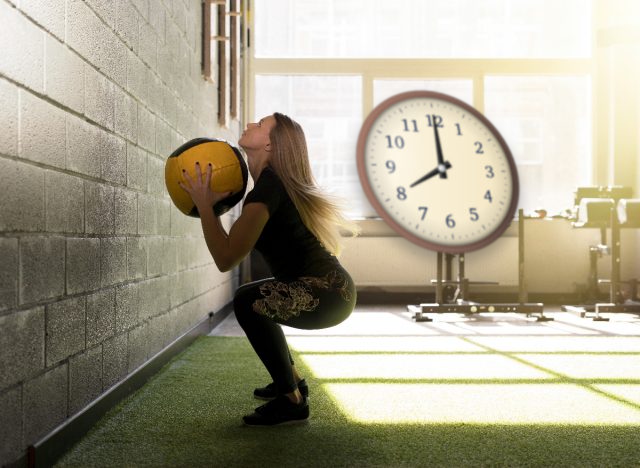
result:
8,00
